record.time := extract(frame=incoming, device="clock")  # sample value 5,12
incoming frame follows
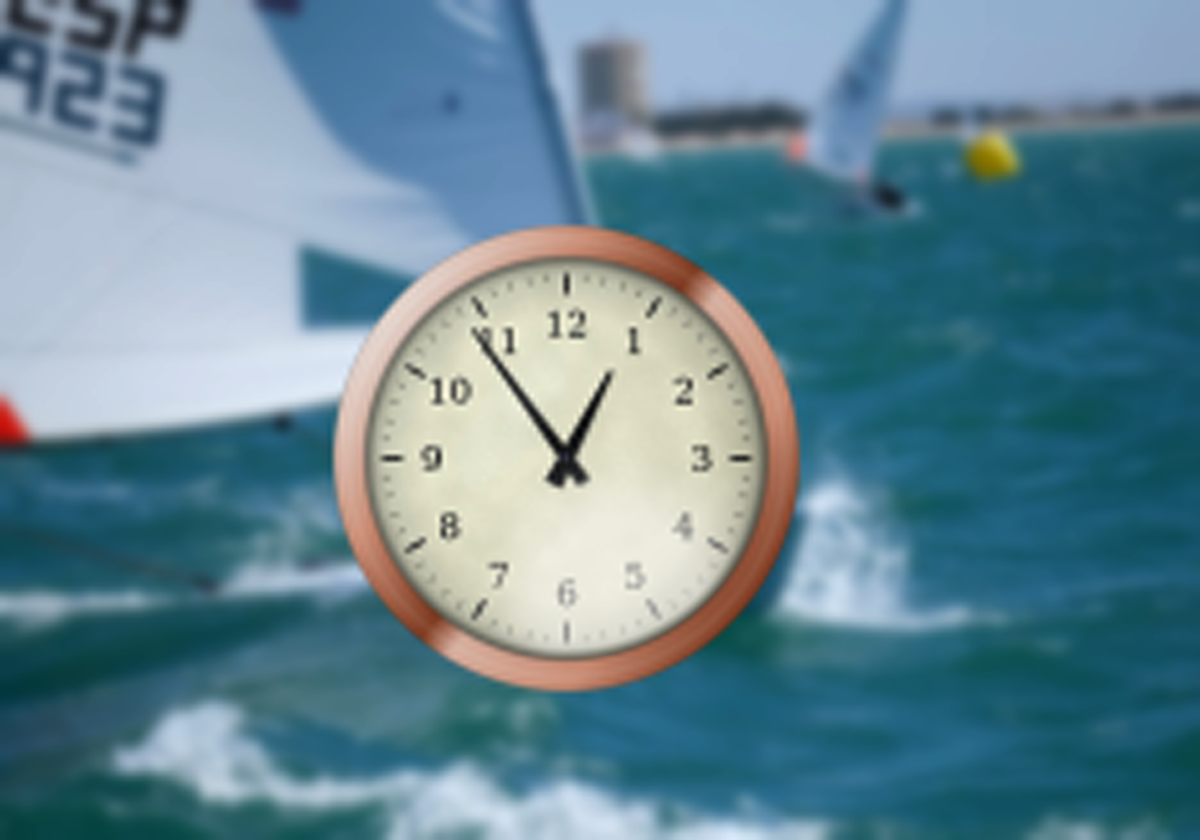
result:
12,54
